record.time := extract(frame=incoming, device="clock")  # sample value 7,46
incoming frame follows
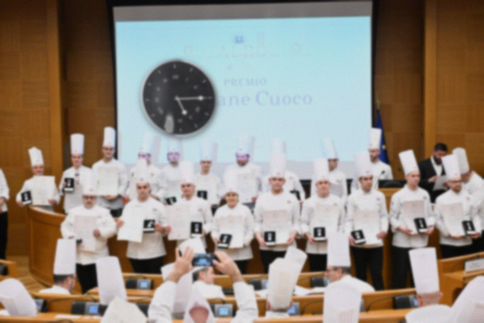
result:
5,15
